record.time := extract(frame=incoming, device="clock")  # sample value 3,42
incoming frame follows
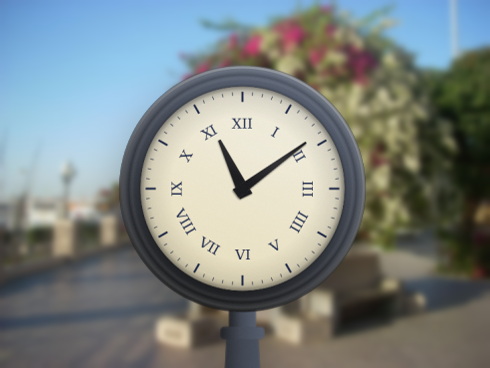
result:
11,09
